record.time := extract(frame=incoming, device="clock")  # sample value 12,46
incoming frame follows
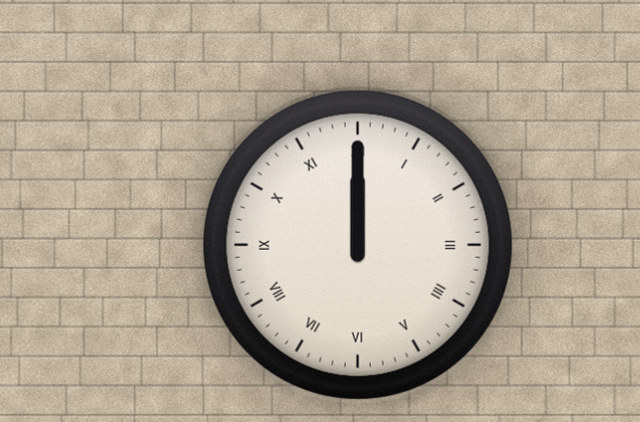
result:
12,00
